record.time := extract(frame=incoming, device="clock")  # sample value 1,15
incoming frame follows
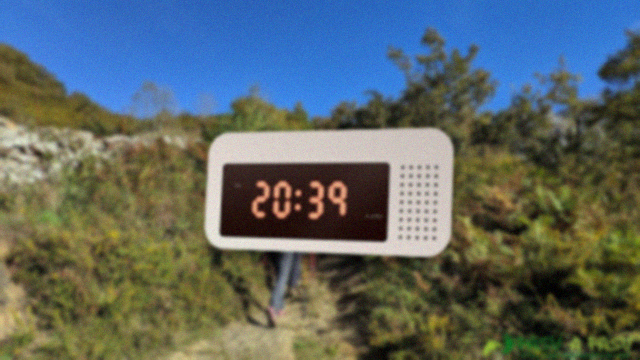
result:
20,39
